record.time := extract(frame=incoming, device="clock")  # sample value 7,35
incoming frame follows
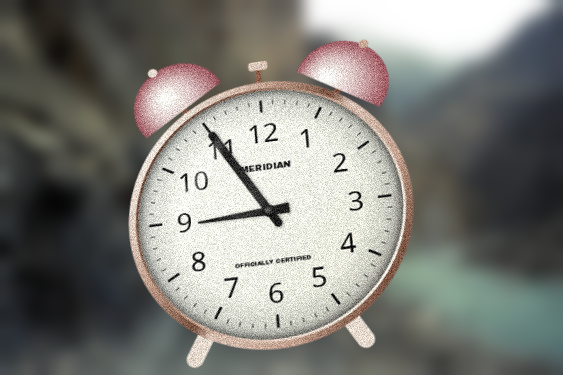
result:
8,55
